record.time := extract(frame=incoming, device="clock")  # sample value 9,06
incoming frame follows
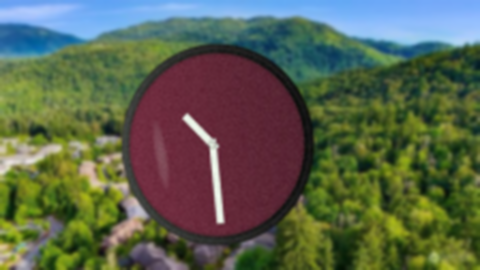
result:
10,29
